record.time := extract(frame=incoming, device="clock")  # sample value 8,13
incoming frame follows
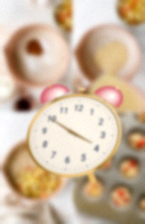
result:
3,50
